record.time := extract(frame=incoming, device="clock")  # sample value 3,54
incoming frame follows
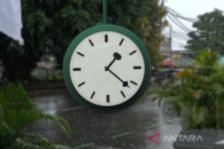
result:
1,22
